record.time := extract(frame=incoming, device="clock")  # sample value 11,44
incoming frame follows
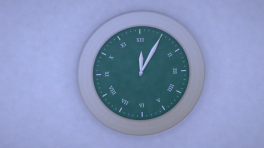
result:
12,05
